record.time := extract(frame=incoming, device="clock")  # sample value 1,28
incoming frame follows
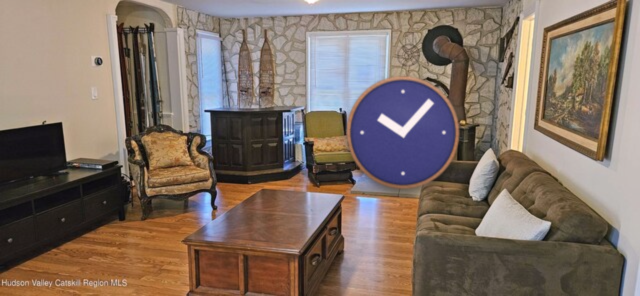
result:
10,07
